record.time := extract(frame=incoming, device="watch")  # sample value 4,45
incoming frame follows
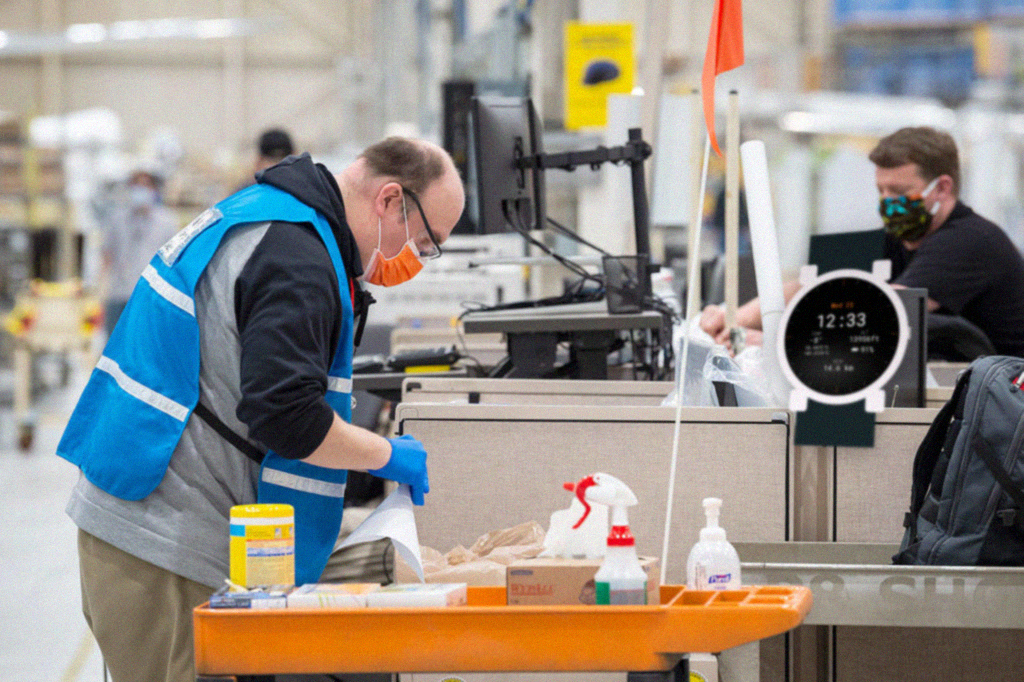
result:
12,33
